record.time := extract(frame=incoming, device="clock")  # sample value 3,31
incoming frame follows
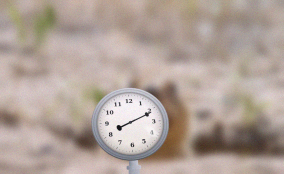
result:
8,11
